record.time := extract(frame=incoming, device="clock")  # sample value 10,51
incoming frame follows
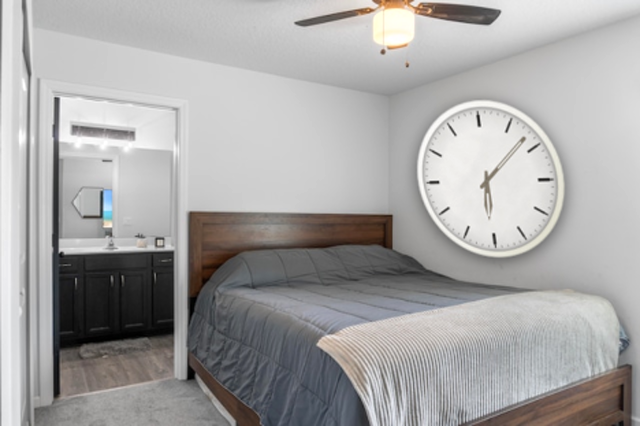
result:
6,08
